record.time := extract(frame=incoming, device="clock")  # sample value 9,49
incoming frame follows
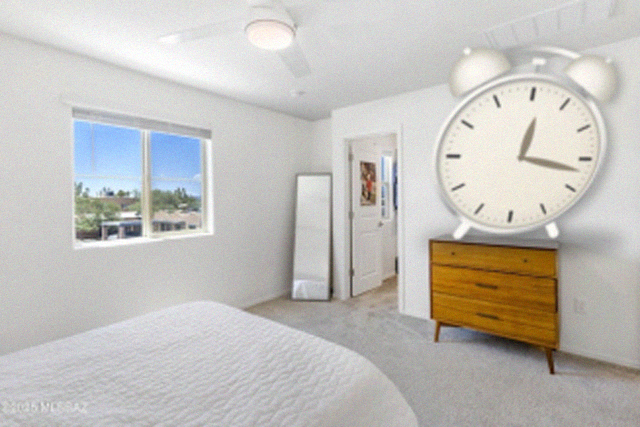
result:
12,17
